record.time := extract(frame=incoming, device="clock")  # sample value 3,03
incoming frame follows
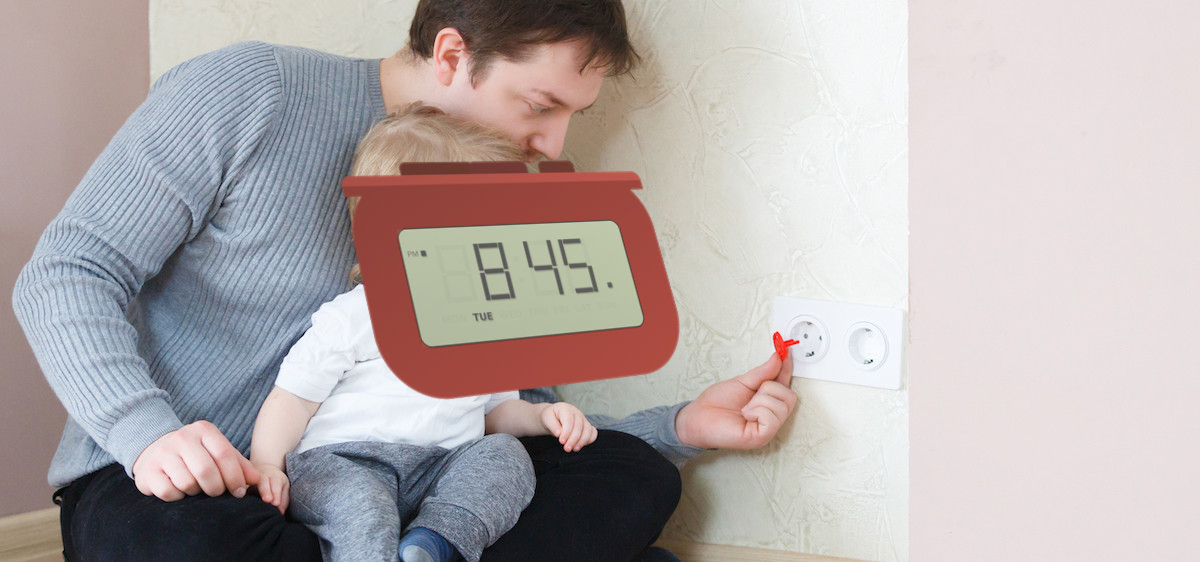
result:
8,45
